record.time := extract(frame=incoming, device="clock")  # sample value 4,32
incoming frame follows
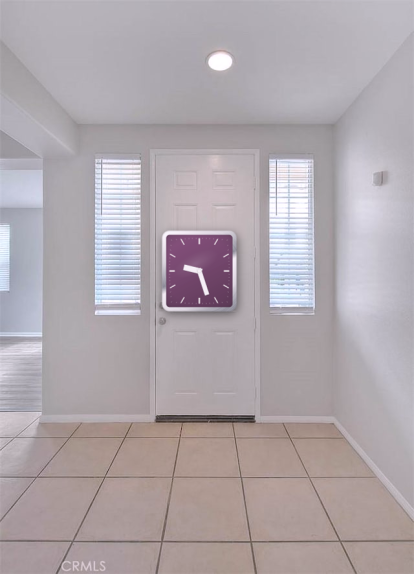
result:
9,27
